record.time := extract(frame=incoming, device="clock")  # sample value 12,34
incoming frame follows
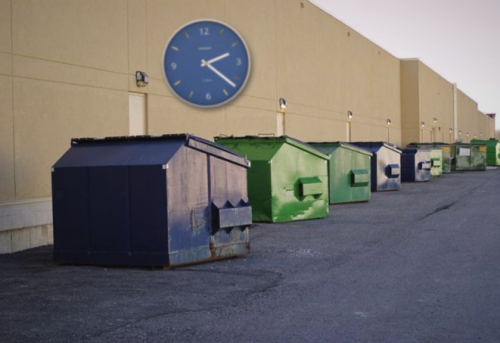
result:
2,22
